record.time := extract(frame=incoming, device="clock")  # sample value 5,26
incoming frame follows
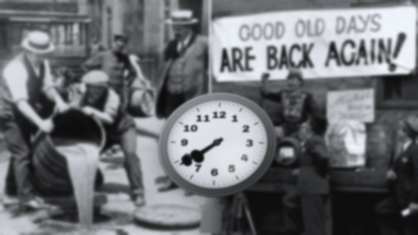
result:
7,39
